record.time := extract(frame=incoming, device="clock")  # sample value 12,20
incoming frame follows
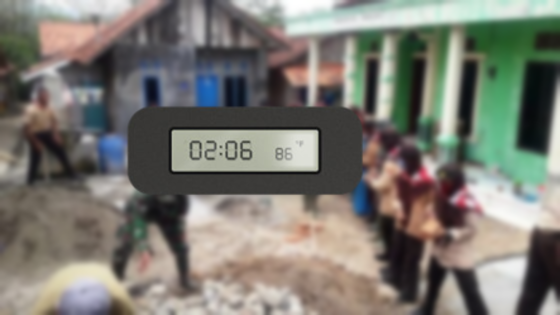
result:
2,06
